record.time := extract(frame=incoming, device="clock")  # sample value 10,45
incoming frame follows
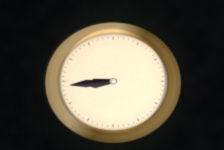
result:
8,44
